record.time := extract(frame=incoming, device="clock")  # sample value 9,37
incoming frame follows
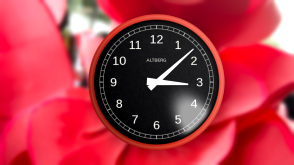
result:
3,08
